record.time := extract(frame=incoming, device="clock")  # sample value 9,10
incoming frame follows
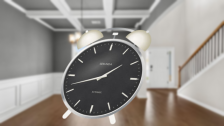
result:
1,42
